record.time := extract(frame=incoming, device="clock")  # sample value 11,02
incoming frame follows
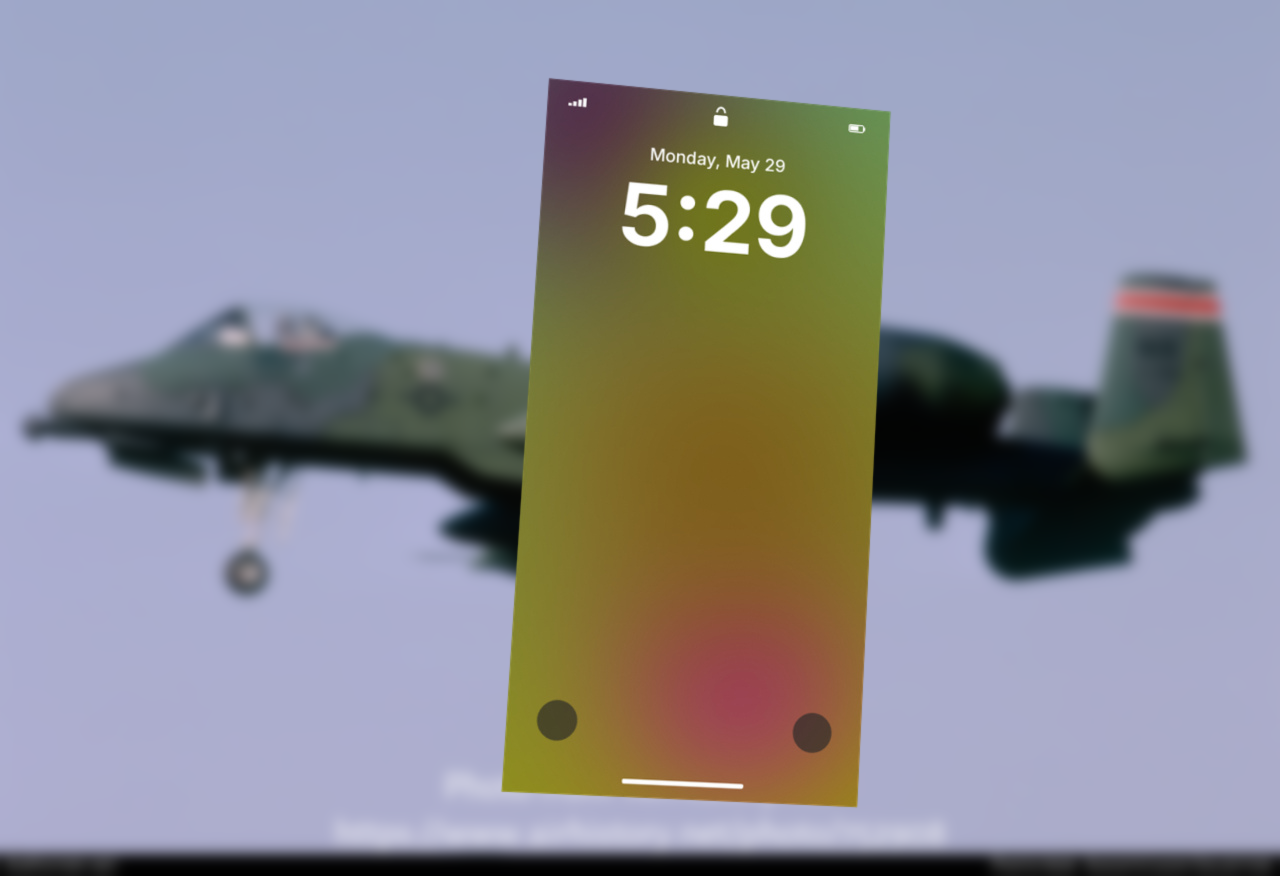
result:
5,29
